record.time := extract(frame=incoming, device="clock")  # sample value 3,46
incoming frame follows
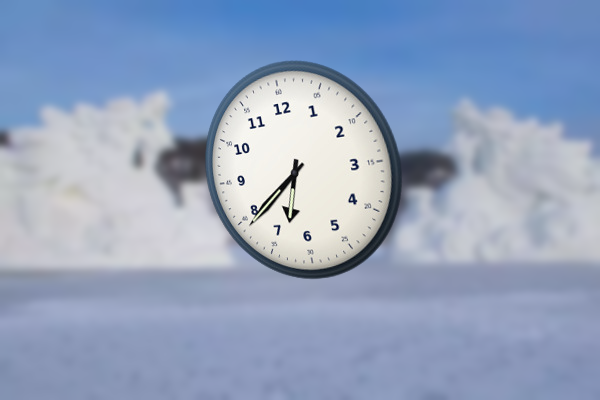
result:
6,39
